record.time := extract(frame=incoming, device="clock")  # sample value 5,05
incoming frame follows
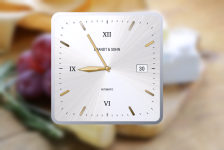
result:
8,55
